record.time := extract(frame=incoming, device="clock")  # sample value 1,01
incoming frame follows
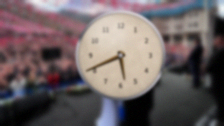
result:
5,41
